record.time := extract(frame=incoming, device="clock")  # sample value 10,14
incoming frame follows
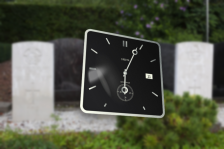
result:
6,04
